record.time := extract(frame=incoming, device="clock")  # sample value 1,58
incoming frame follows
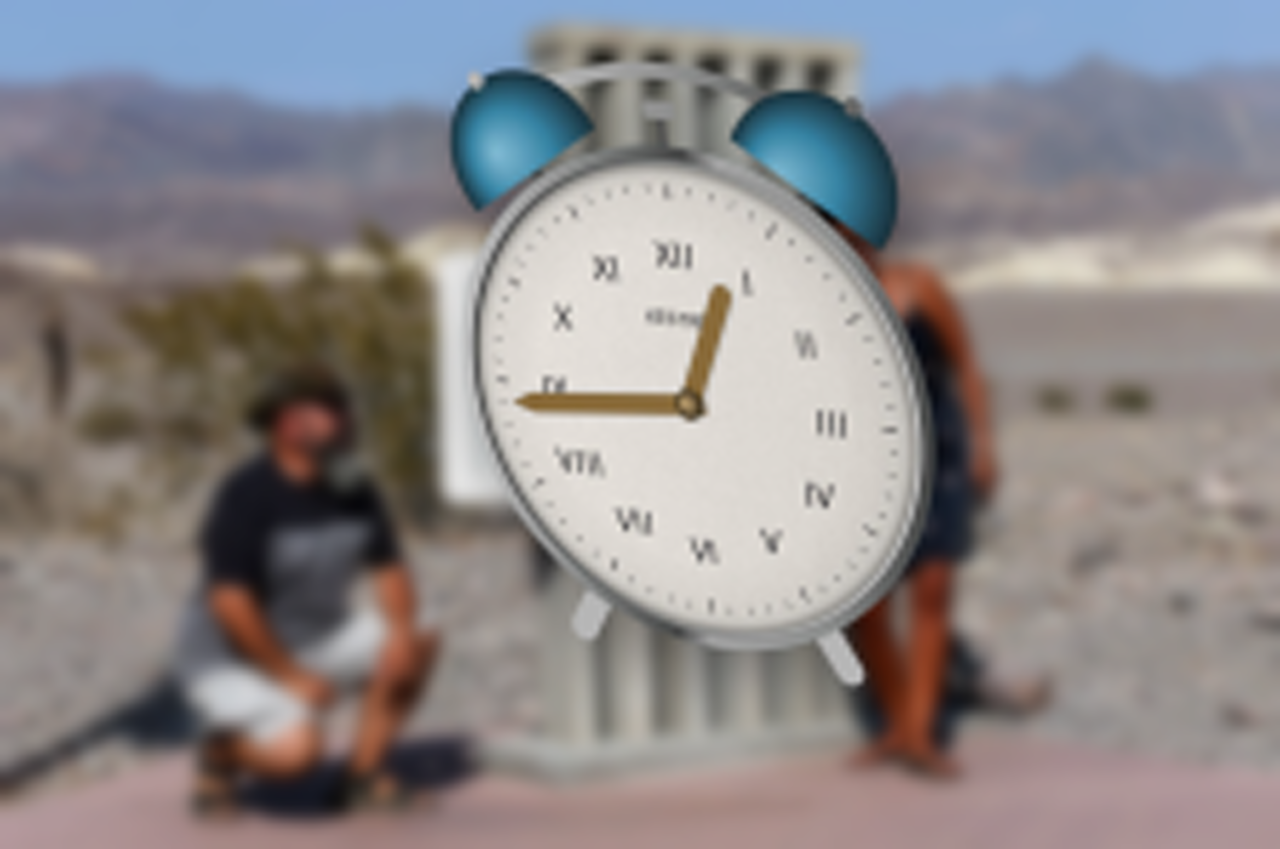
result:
12,44
